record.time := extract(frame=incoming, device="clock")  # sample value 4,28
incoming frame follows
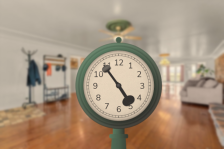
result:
4,54
